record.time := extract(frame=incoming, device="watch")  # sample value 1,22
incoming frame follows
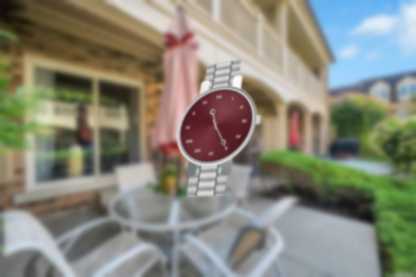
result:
11,25
